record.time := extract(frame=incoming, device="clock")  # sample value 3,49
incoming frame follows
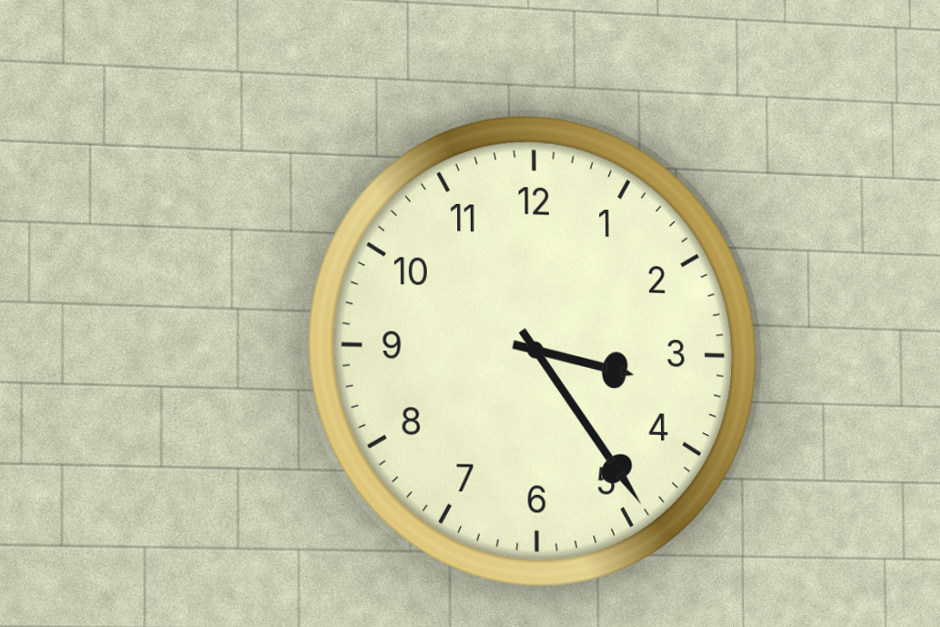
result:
3,24
